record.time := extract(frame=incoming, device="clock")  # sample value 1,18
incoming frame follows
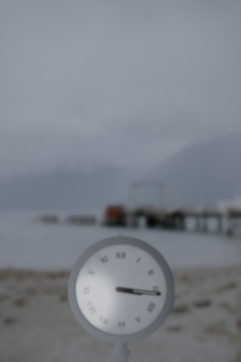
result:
3,16
